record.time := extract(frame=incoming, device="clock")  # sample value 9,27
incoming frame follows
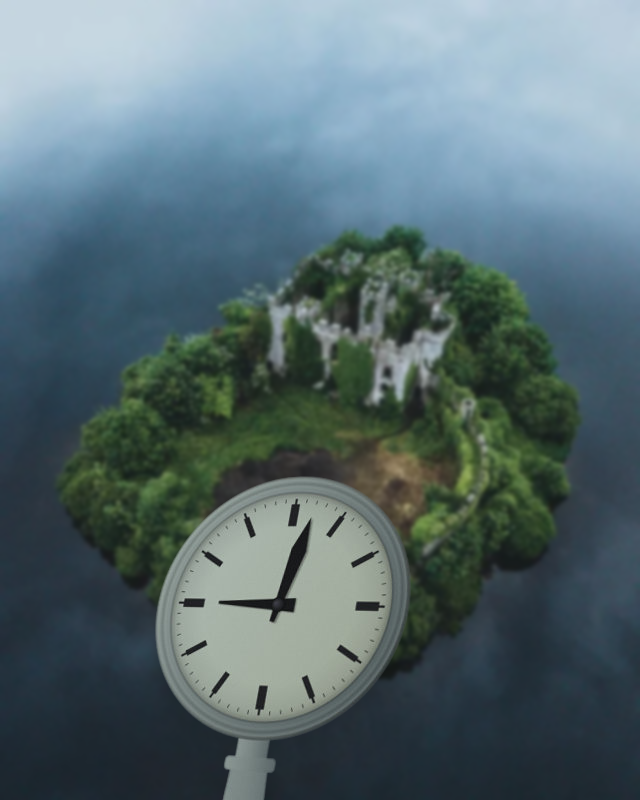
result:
9,02
